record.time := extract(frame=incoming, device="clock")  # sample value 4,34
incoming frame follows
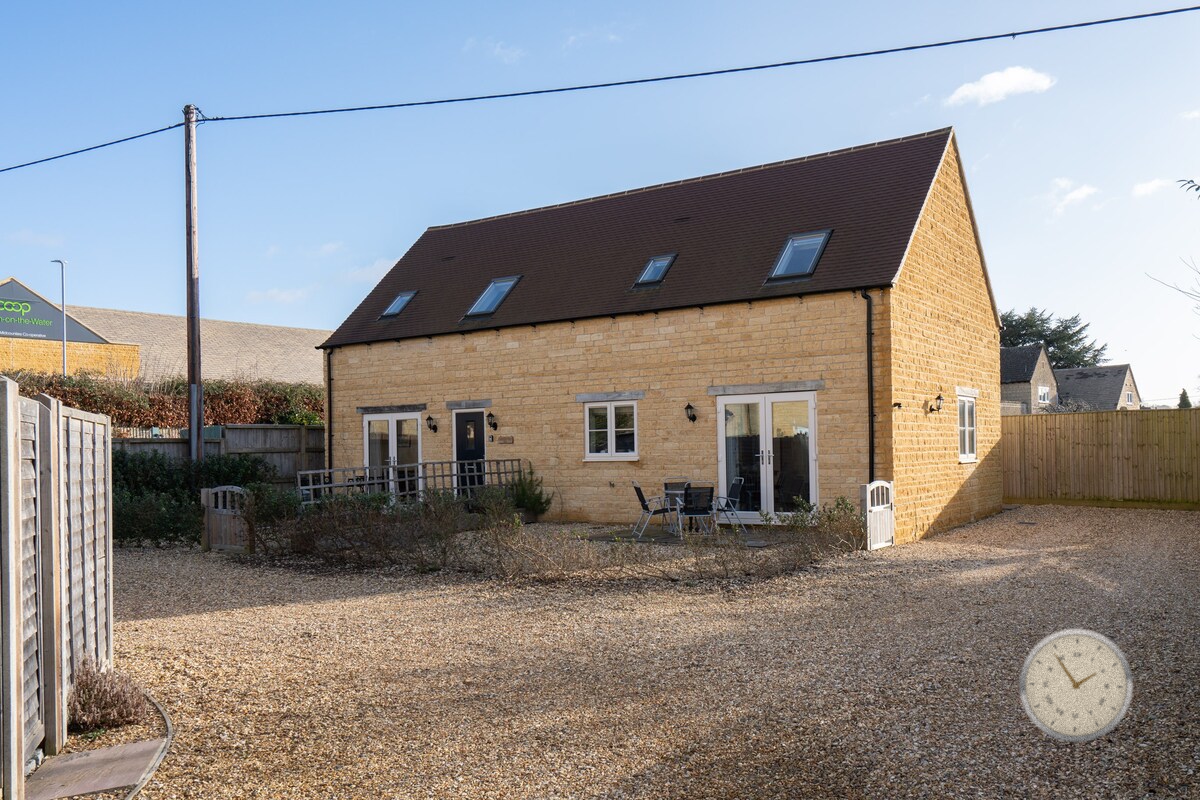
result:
1,54
